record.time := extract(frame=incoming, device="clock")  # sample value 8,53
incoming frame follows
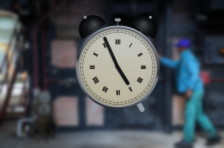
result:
4,56
